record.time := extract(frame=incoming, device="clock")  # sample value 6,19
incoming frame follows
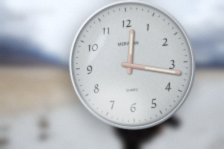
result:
12,17
